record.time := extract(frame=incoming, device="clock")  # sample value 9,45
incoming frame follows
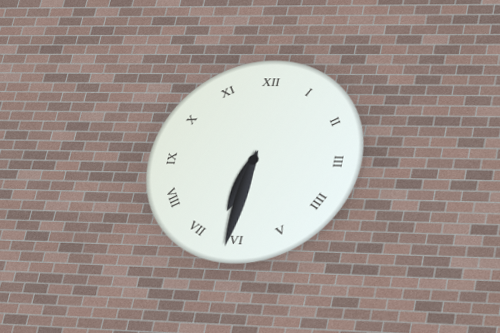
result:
6,31
